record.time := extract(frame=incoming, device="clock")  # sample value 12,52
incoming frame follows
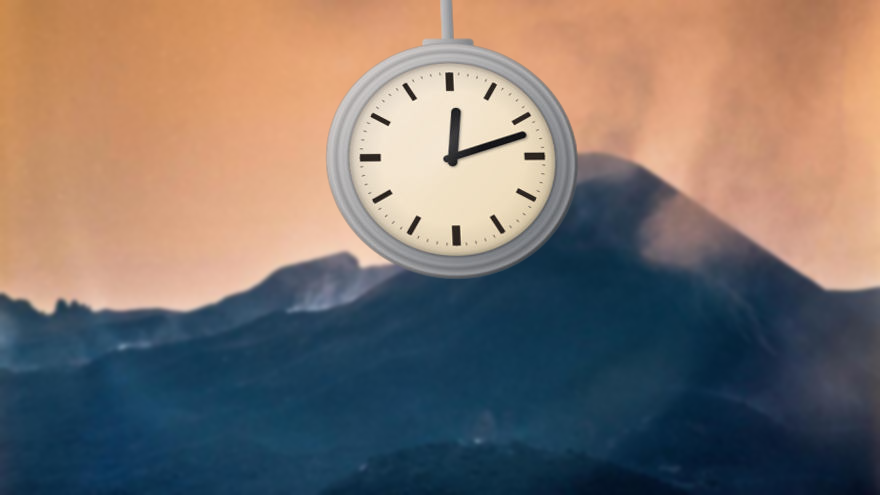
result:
12,12
